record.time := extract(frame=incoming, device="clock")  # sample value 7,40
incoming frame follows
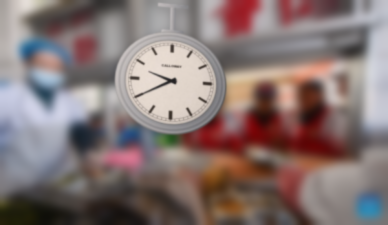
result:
9,40
